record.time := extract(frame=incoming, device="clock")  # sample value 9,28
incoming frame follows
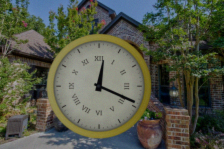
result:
12,19
